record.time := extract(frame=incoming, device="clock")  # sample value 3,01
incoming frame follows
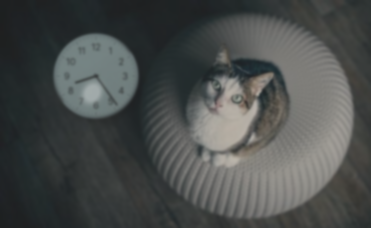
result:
8,24
